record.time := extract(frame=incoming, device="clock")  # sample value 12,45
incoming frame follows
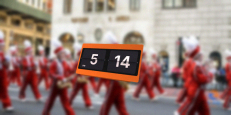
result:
5,14
